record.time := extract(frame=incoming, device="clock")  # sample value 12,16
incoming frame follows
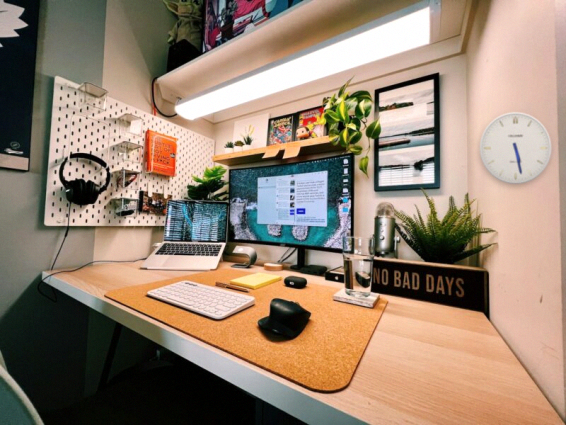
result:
5,28
